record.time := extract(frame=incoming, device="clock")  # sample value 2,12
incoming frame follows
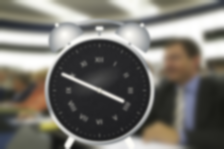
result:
3,49
